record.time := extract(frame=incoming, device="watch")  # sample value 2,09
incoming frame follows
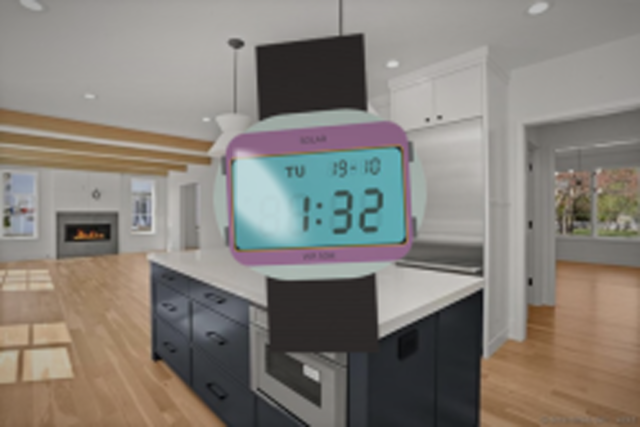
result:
1,32
